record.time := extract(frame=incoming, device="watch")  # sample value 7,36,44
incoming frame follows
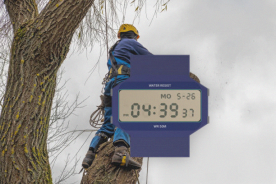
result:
4,39,37
